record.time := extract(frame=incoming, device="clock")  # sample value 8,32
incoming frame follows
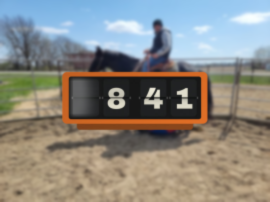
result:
8,41
